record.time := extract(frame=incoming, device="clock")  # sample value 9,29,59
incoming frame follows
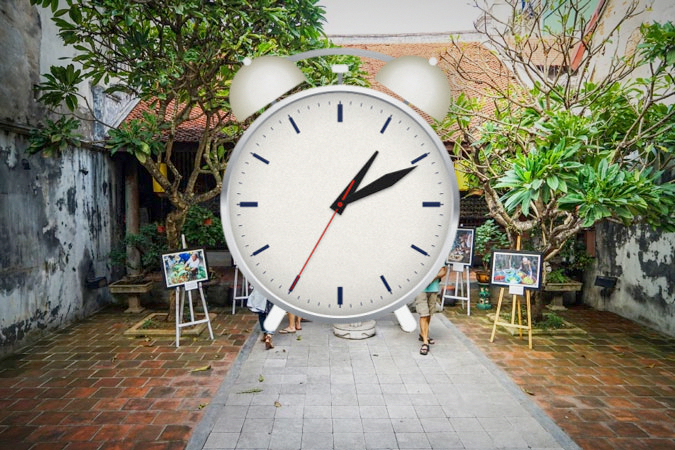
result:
1,10,35
